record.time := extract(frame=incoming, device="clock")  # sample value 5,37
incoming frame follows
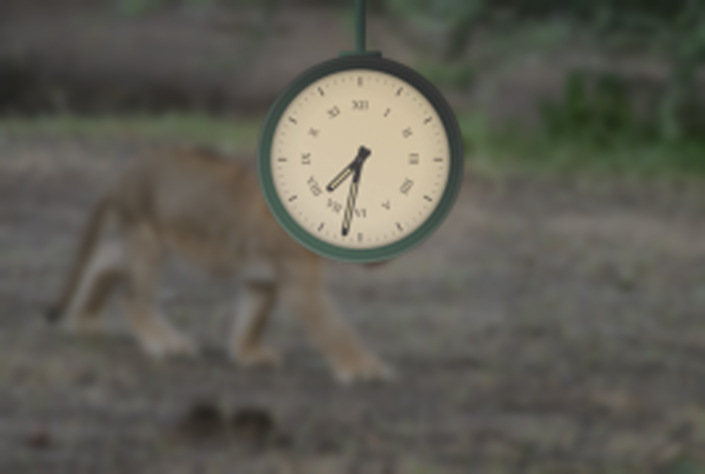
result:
7,32
